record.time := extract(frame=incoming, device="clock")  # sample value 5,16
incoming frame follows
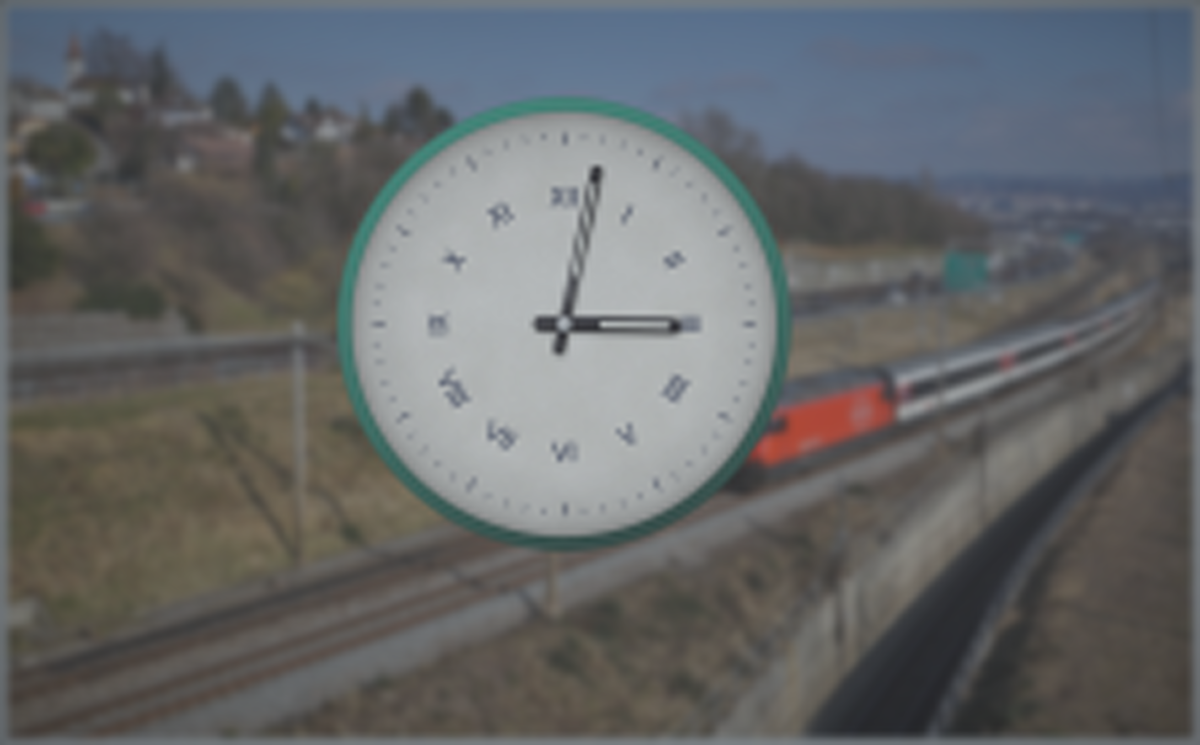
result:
3,02
